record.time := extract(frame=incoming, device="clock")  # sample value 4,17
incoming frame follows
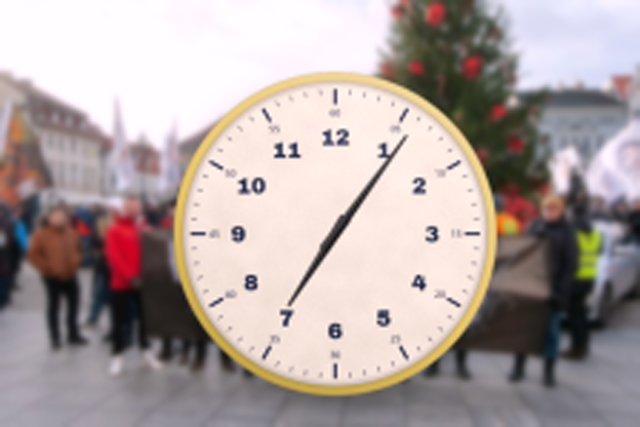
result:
7,06
